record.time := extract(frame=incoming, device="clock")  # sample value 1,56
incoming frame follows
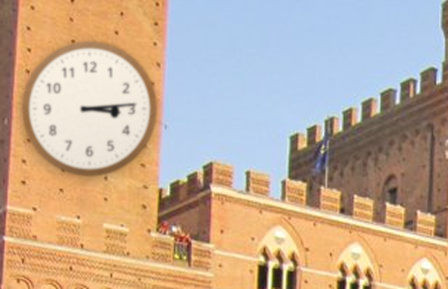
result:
3,14
